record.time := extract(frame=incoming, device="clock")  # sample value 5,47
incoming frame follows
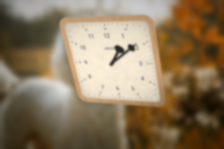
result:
1,09
